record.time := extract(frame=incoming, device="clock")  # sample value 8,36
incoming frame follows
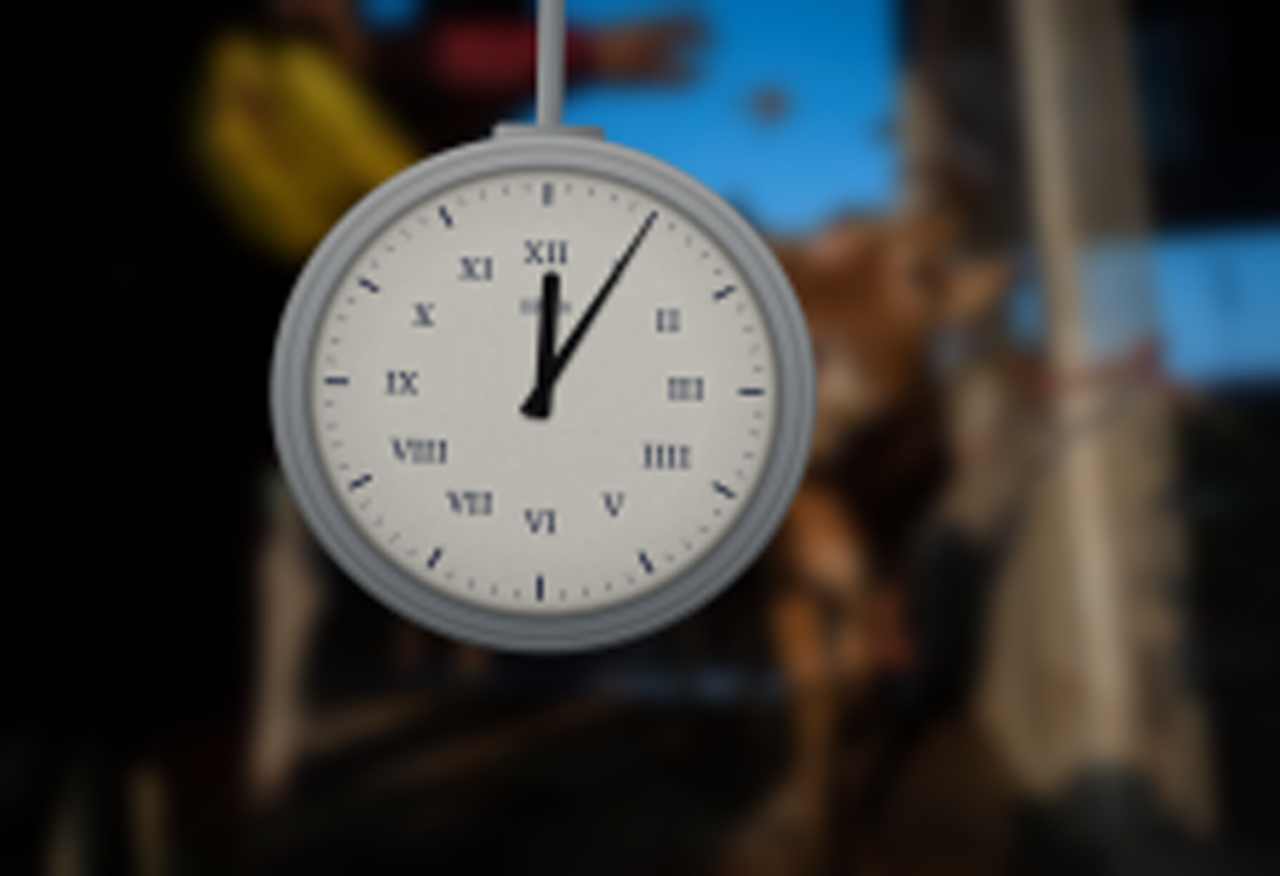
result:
12,05
